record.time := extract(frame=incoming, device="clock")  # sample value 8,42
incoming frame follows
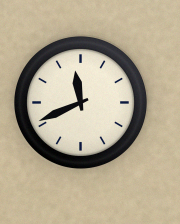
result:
11,41
